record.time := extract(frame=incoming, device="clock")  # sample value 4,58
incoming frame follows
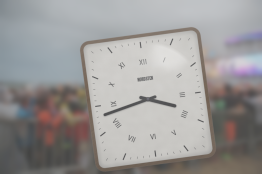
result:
3,43
